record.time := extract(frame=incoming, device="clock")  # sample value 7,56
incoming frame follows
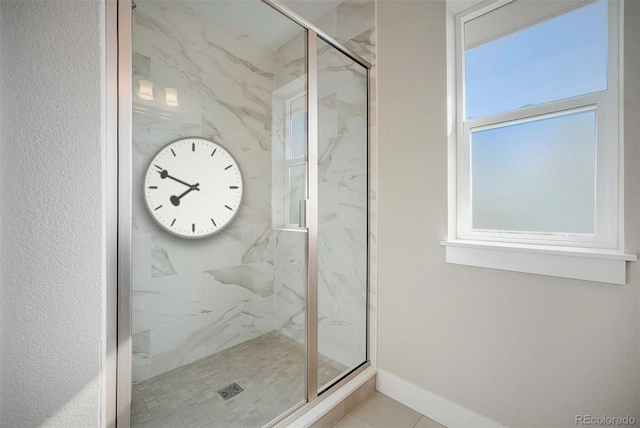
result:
7,49
